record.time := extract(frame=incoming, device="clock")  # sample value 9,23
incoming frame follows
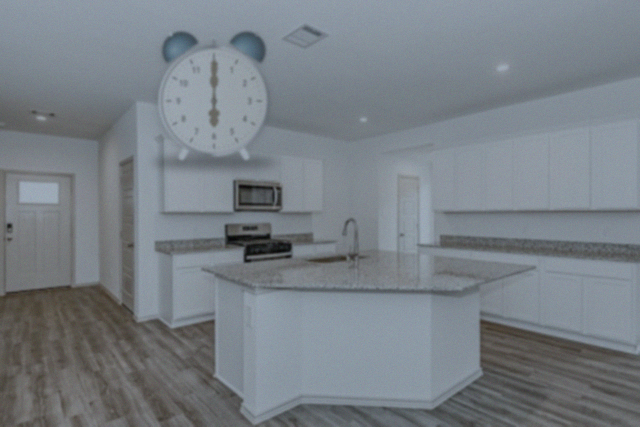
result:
6,00
